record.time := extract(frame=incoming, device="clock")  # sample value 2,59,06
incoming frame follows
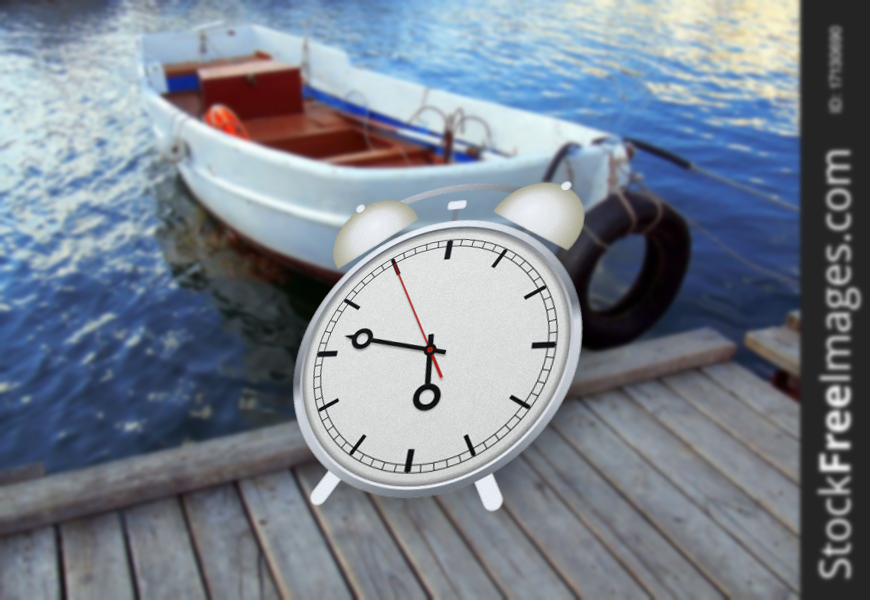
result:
5,46,55
